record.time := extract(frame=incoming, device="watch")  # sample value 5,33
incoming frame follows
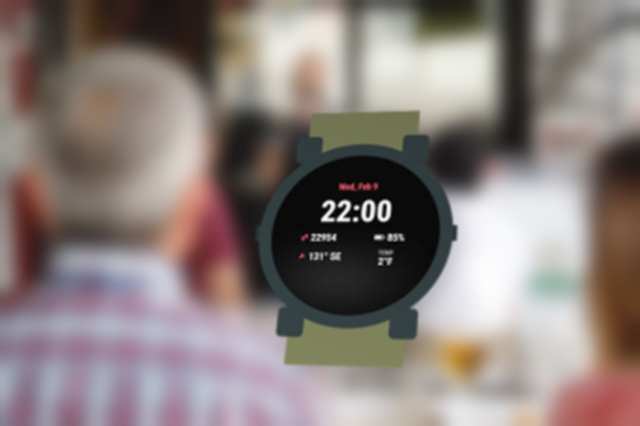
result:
22,00
